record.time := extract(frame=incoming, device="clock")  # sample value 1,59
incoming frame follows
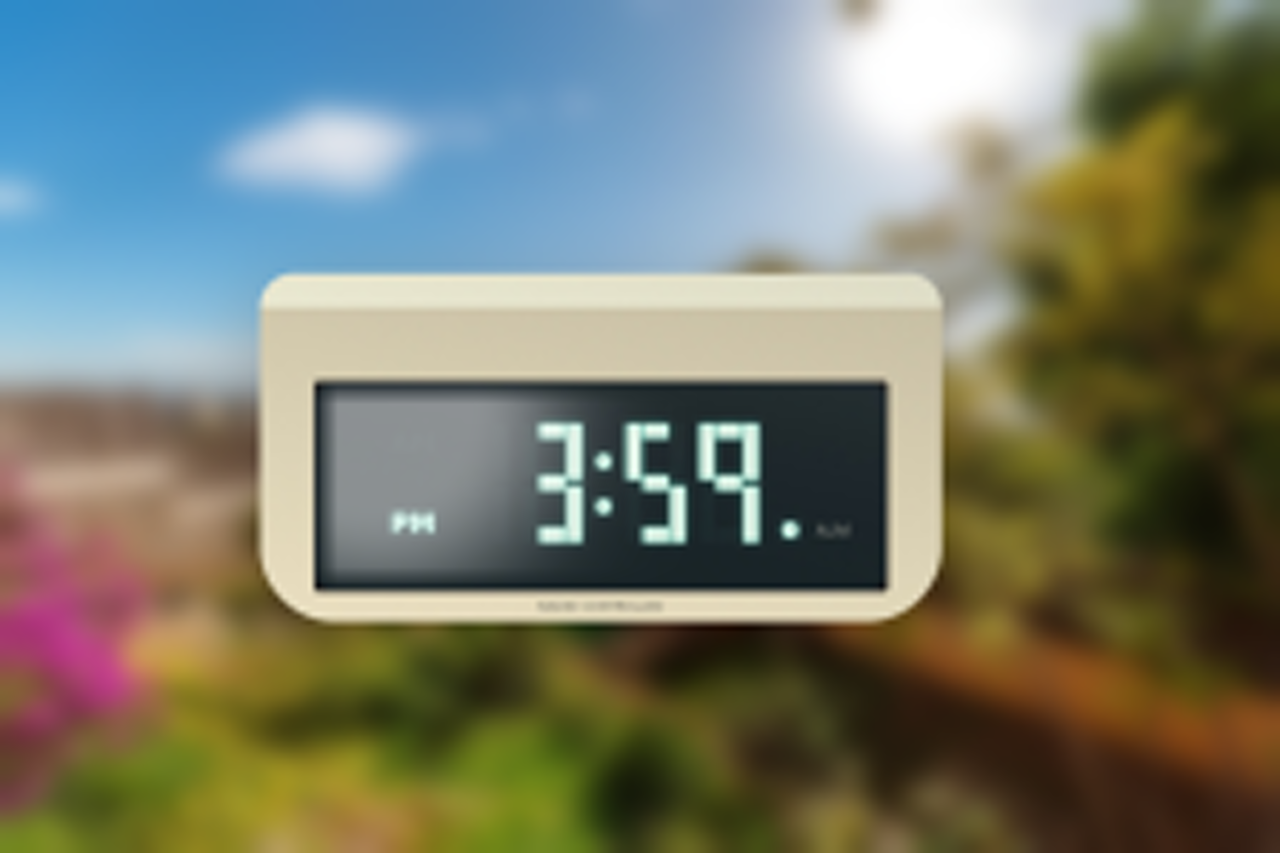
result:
3,59
